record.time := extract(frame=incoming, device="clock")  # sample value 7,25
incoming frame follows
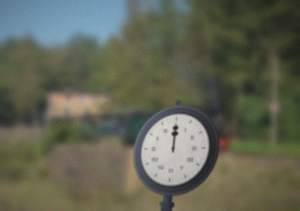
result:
12,00
